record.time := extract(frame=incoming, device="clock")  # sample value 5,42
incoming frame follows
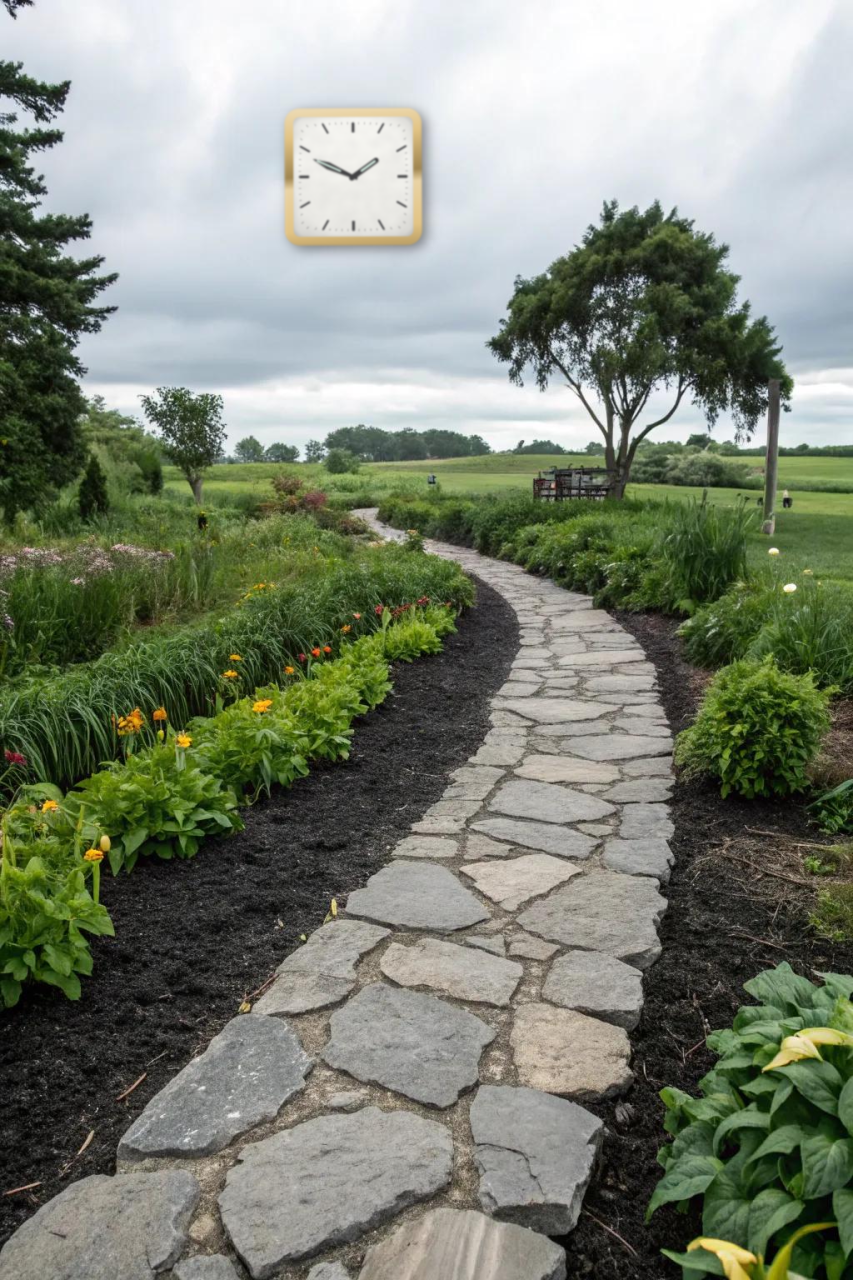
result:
1,49
